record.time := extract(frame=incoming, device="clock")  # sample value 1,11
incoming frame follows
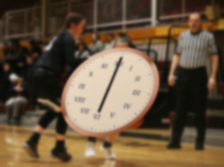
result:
6,00
